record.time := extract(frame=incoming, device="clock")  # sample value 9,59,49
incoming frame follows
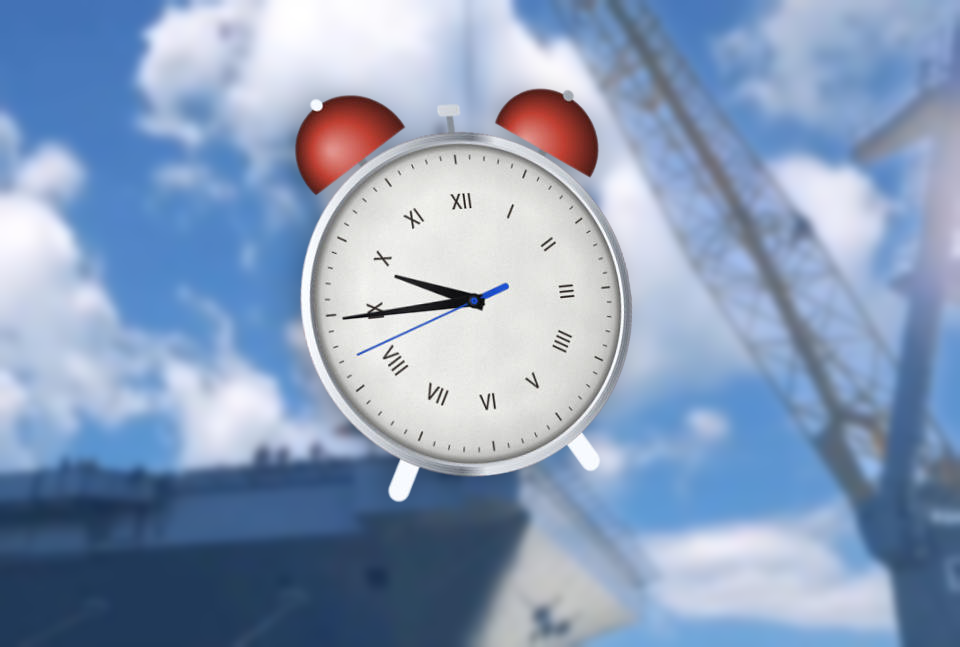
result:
9,44,42
